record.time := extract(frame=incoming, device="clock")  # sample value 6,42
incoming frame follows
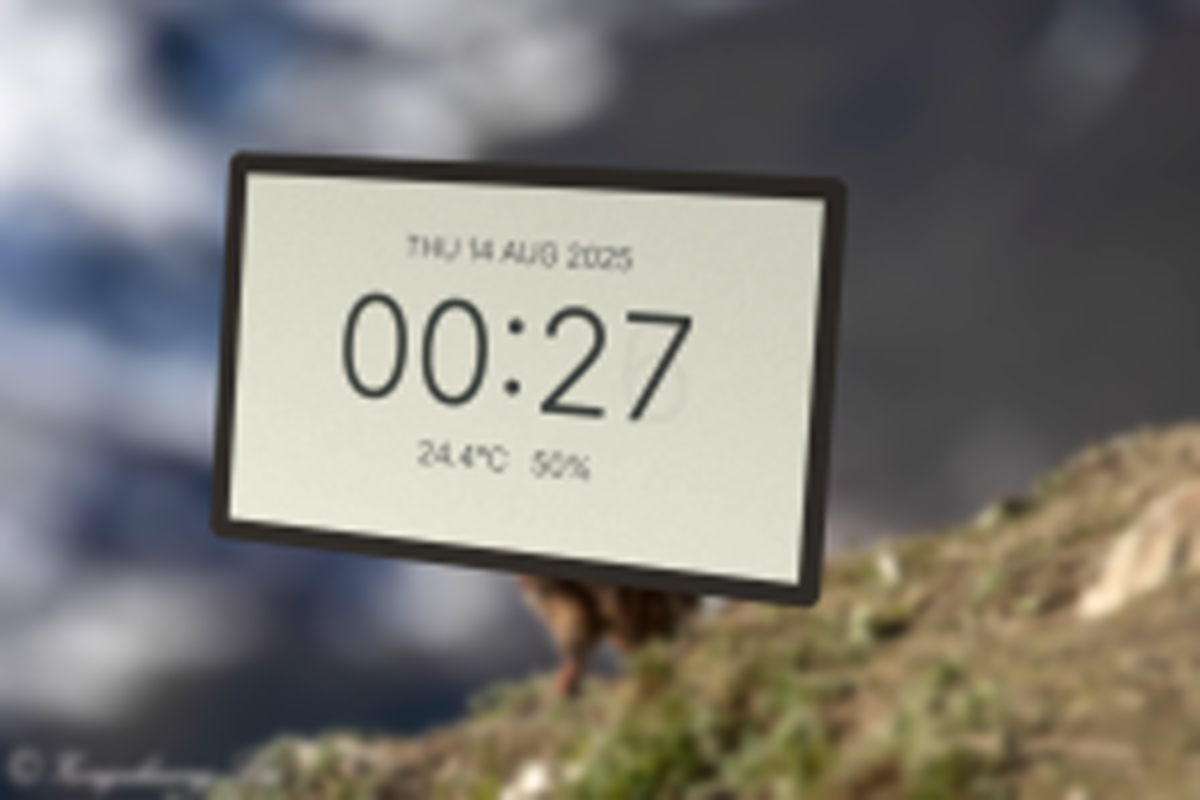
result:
0,27
